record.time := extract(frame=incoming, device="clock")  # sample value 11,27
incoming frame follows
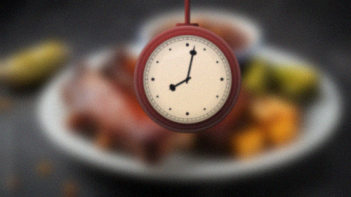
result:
8,02
